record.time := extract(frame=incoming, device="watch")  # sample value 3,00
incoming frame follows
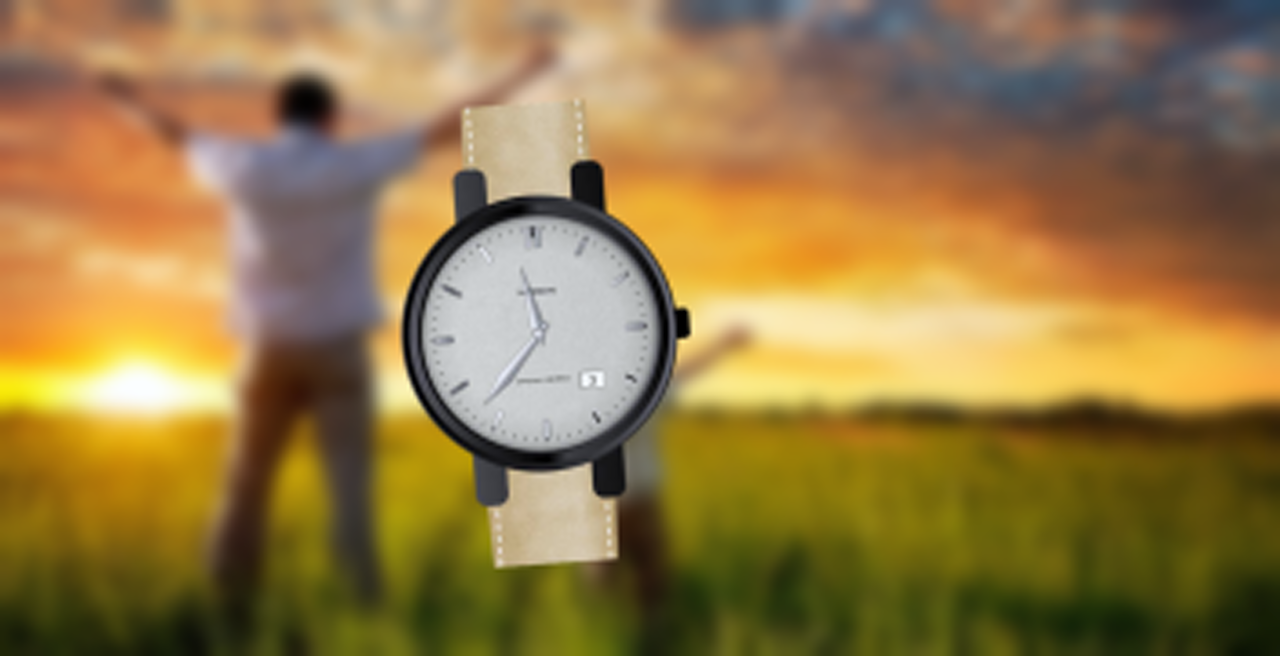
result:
11,37
